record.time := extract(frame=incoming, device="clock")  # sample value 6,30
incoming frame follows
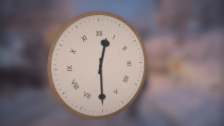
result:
12,30
